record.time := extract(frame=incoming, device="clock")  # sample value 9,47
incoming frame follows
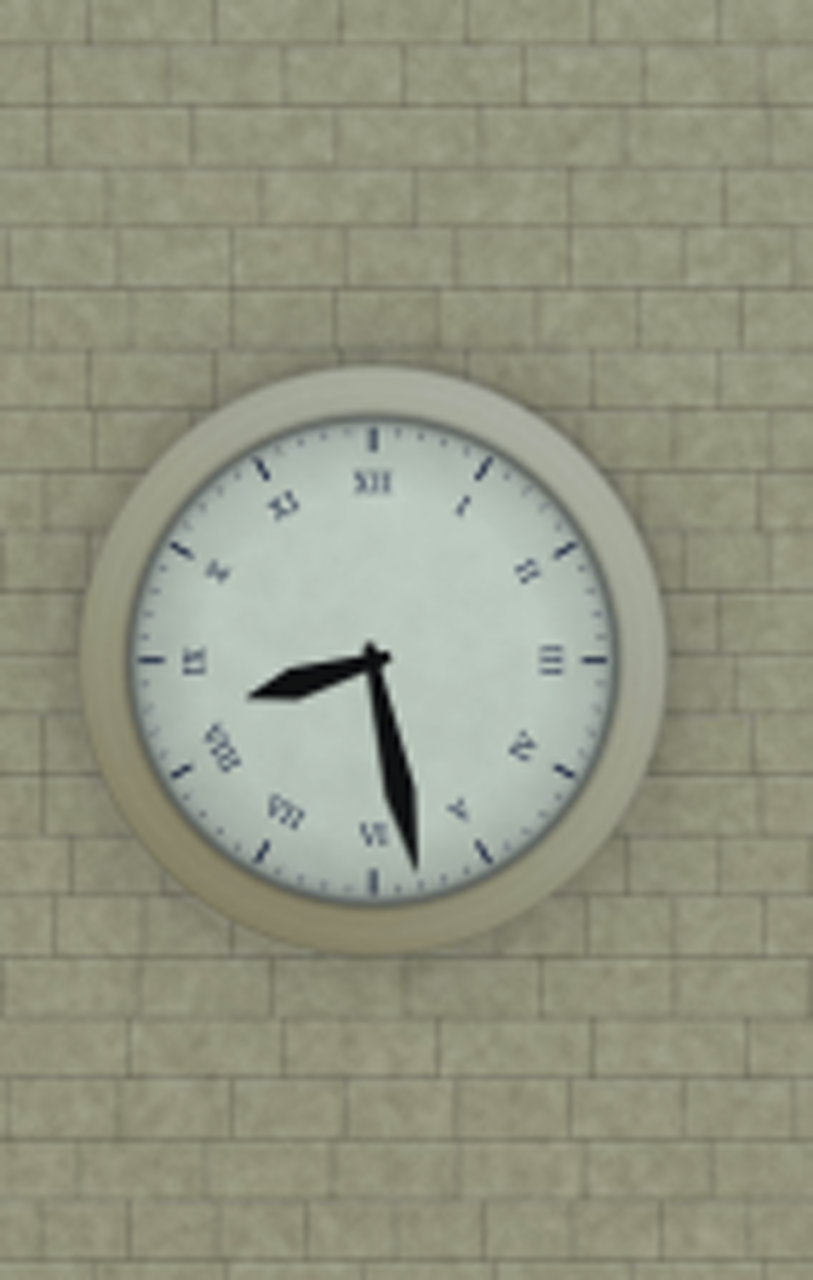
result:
8,28
